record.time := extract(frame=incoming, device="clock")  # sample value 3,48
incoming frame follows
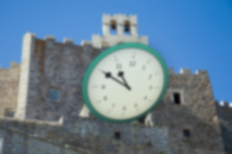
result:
10,50
